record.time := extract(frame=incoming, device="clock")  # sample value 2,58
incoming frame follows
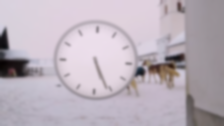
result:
5,26
